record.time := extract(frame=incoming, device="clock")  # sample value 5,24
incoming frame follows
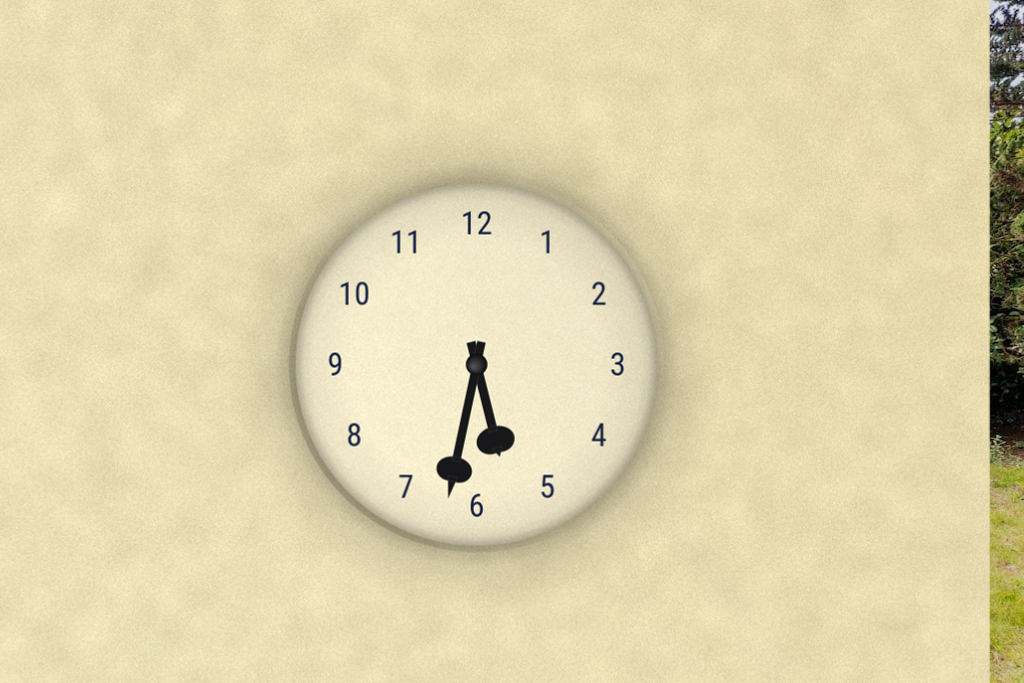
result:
5,32
